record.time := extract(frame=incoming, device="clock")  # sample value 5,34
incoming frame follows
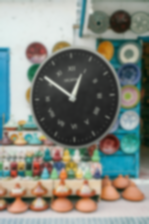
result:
12,51
